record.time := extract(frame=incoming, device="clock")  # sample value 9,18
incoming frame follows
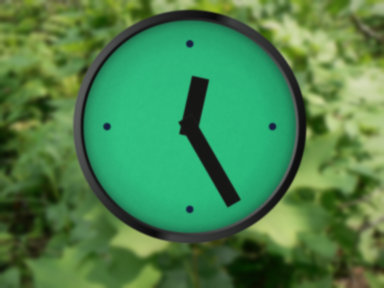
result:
12,25
